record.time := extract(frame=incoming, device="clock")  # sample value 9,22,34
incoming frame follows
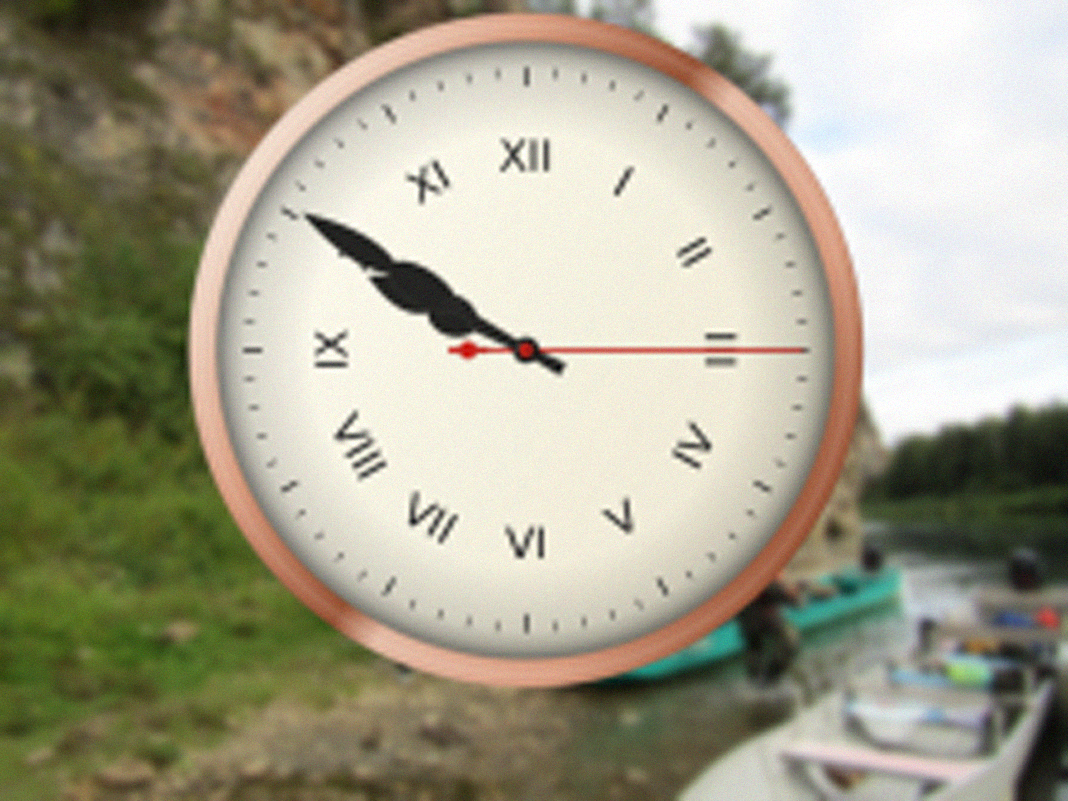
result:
9,50,15
